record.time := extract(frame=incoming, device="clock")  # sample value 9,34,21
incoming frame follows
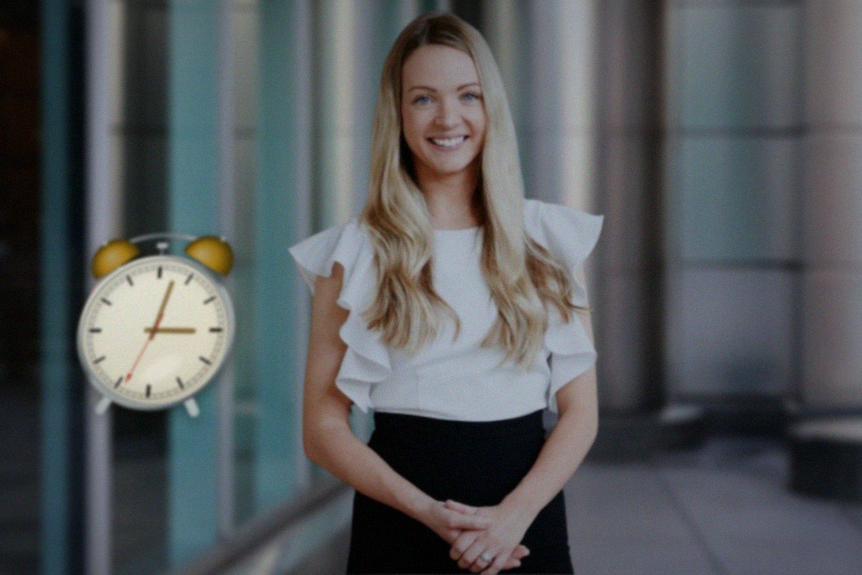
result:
3,02,34
